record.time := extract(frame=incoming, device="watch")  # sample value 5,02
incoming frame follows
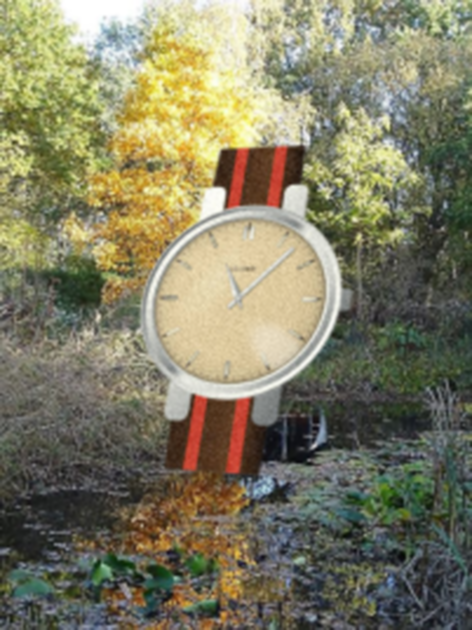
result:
11,07
